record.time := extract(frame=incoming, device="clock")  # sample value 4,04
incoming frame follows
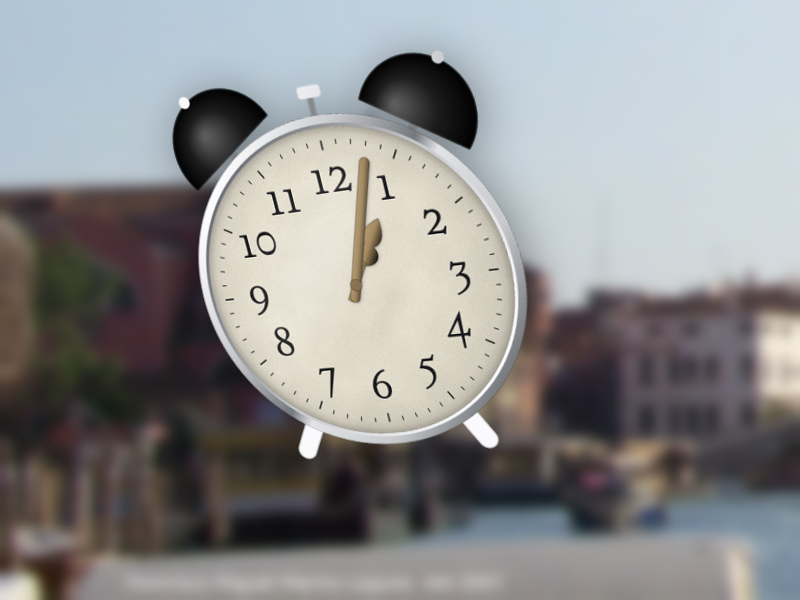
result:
1,03
